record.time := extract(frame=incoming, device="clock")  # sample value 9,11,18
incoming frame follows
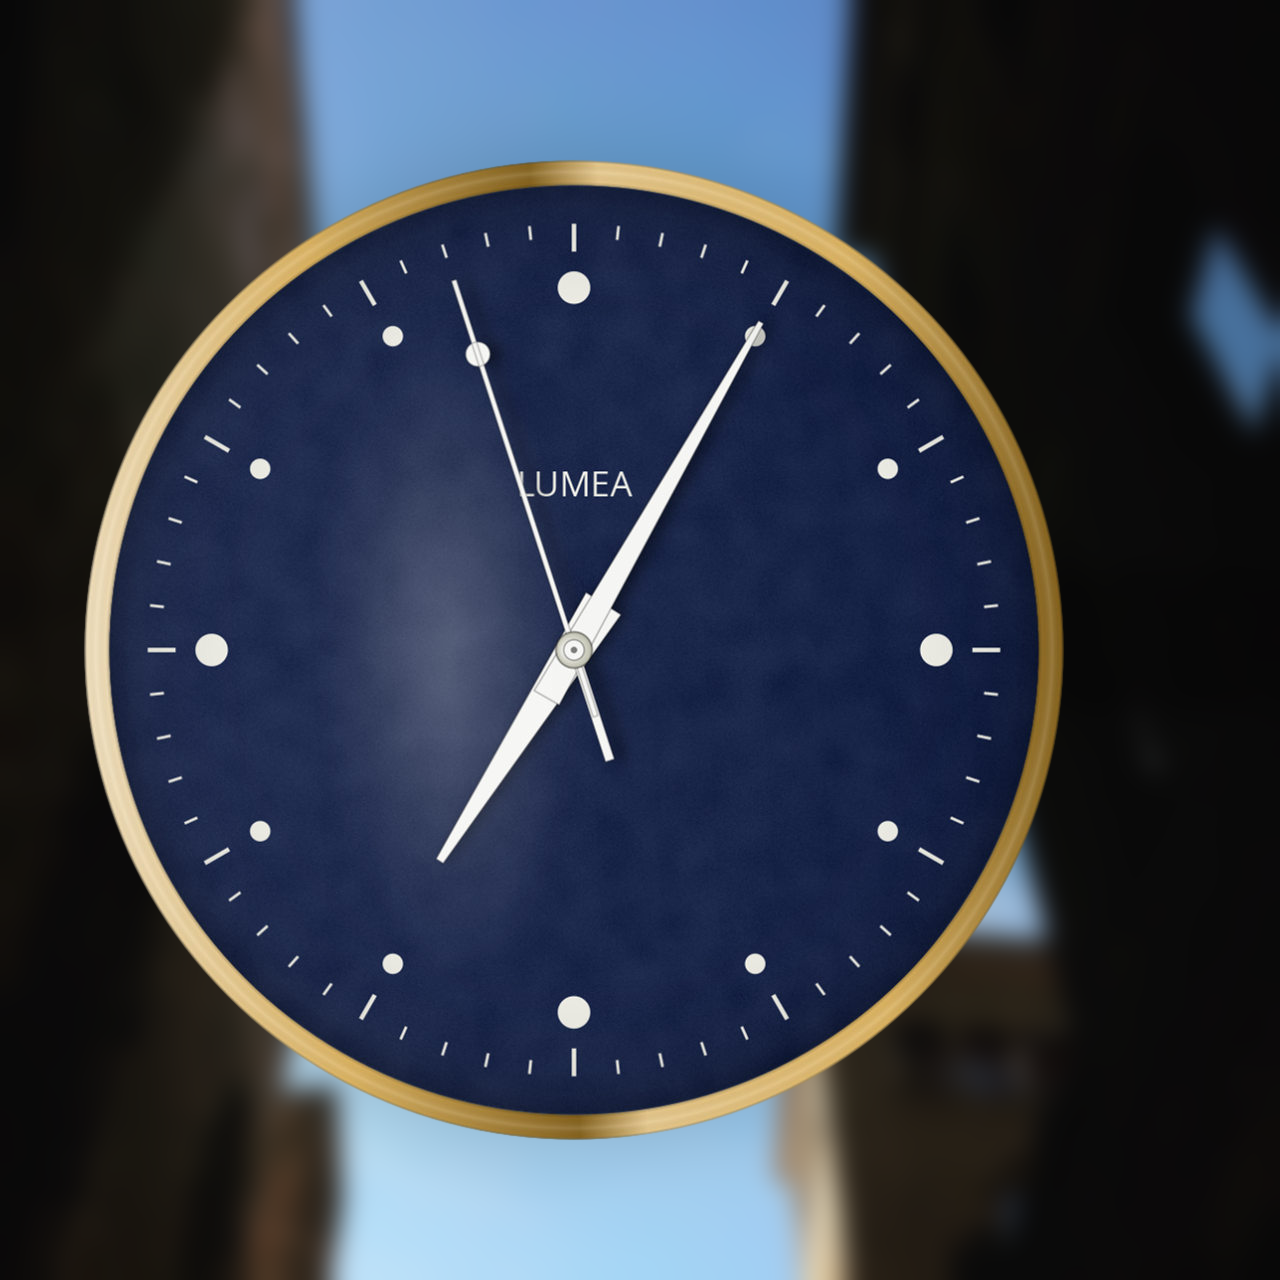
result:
7,04,57
